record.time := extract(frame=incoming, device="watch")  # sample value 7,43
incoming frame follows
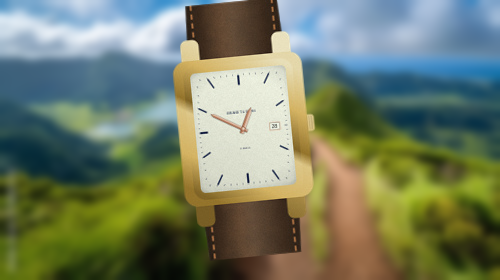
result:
12,50
